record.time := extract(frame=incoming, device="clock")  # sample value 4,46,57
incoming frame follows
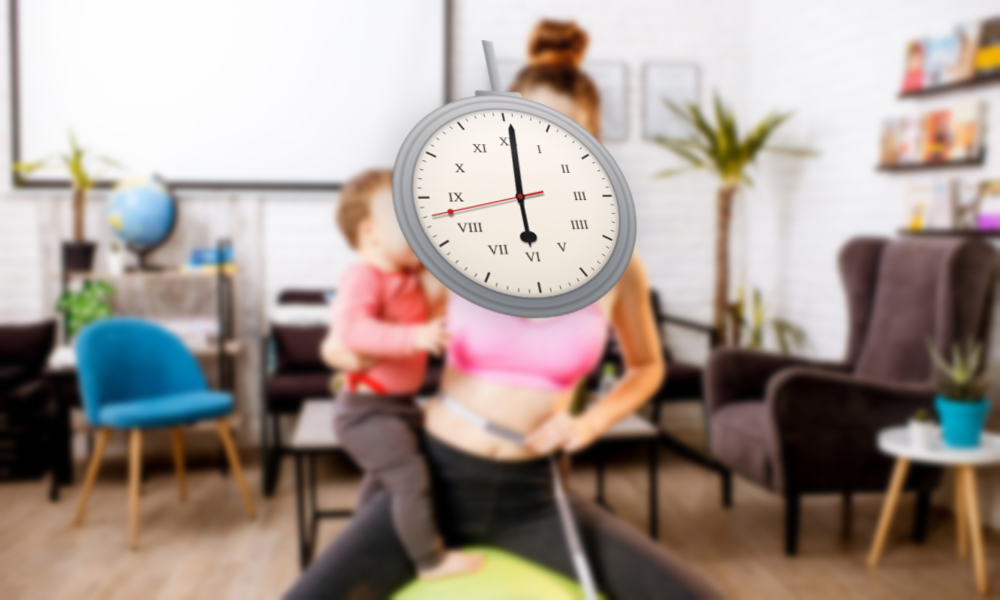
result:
6,00,43
